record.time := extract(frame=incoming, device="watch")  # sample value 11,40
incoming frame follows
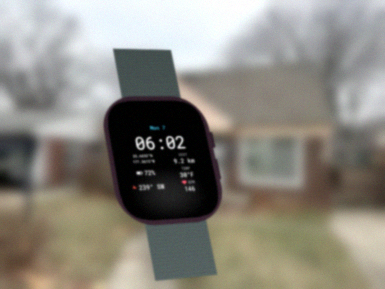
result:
6,02
